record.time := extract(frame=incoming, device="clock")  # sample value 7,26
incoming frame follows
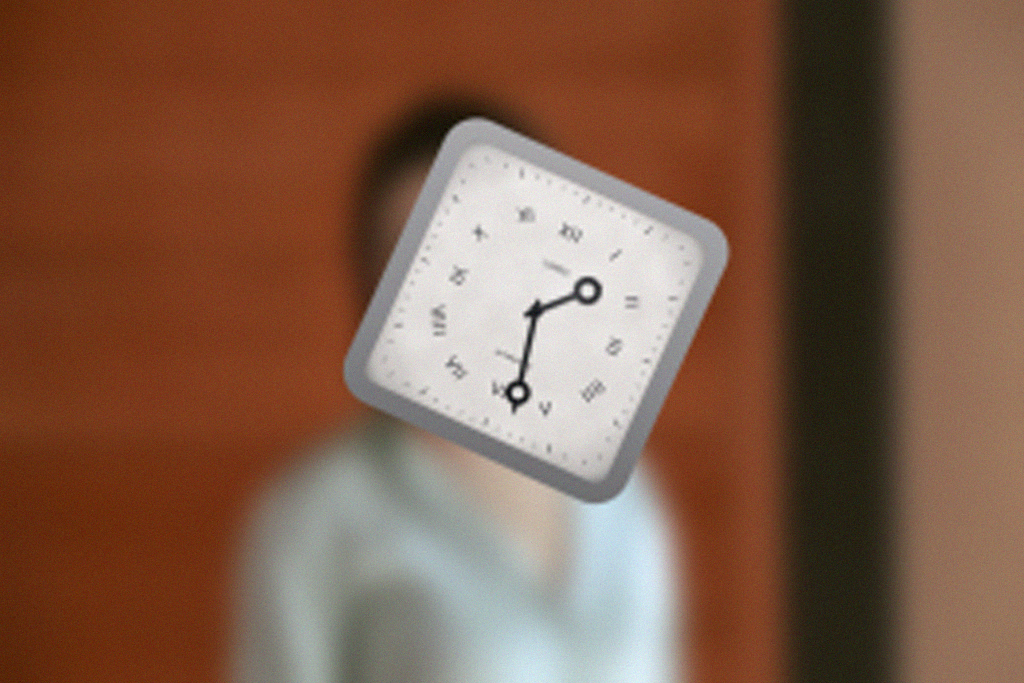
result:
1,28
